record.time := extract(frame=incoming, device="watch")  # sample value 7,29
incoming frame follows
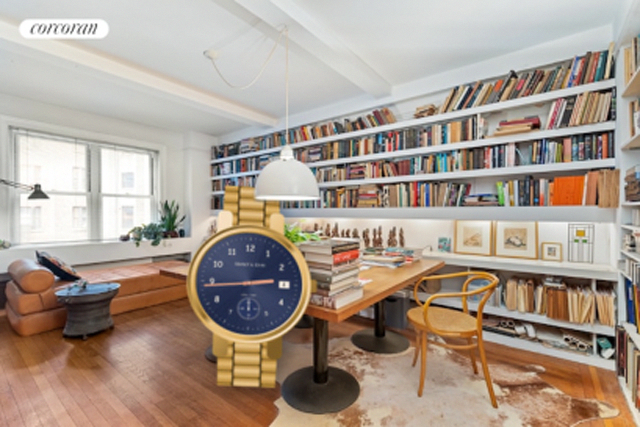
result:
2,44
